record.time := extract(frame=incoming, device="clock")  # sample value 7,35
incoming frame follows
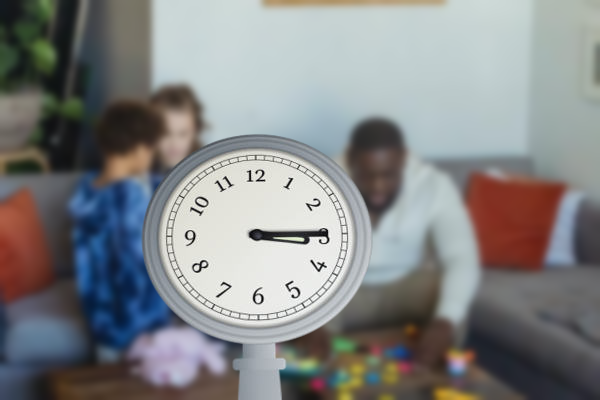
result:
3,15
